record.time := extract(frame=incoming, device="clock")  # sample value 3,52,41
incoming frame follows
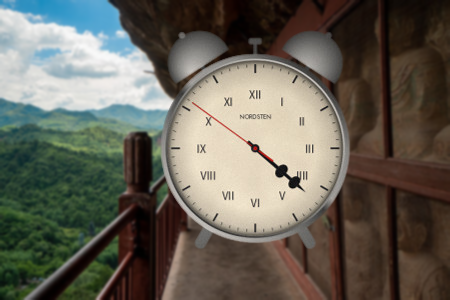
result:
4,21,51
